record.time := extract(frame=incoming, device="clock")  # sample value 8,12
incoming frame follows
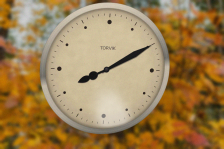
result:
8,10
